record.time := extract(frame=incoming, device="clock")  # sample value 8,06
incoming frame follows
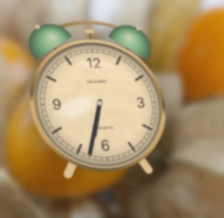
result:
6,33
